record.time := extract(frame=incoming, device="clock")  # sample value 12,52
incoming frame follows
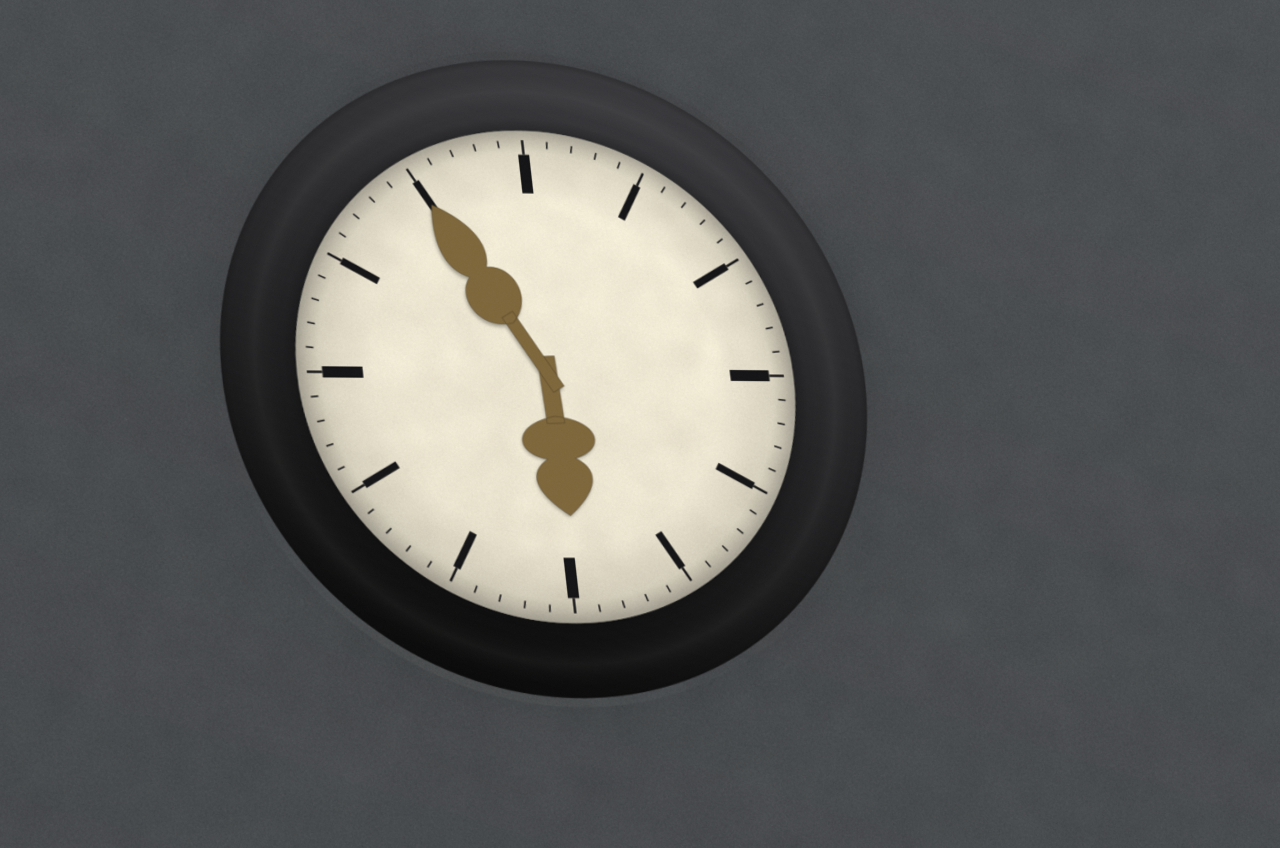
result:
5,55
